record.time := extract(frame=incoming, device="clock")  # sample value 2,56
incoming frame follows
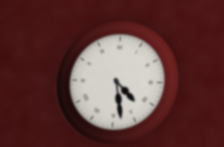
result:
4,28
